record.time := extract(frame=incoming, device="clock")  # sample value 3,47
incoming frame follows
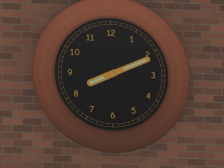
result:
8,11
